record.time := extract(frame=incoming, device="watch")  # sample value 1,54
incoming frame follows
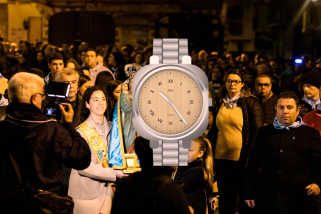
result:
10,24
